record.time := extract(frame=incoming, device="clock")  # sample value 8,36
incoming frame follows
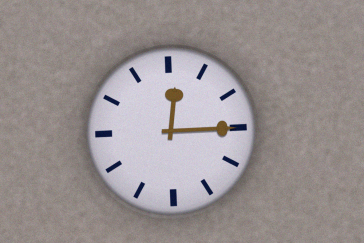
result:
12,15
